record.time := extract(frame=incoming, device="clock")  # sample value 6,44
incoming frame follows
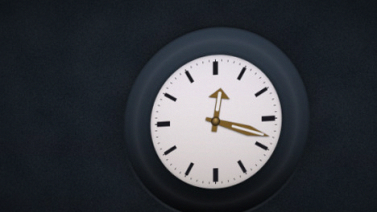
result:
12,18
